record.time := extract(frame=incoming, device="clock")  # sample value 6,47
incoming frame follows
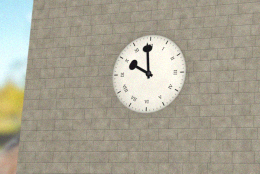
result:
9,59
